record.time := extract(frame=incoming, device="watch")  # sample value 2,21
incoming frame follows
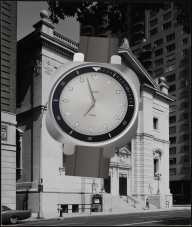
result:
6,57
